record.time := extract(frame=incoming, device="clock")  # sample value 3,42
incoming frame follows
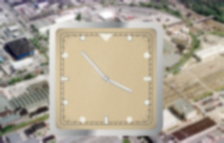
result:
3,53
